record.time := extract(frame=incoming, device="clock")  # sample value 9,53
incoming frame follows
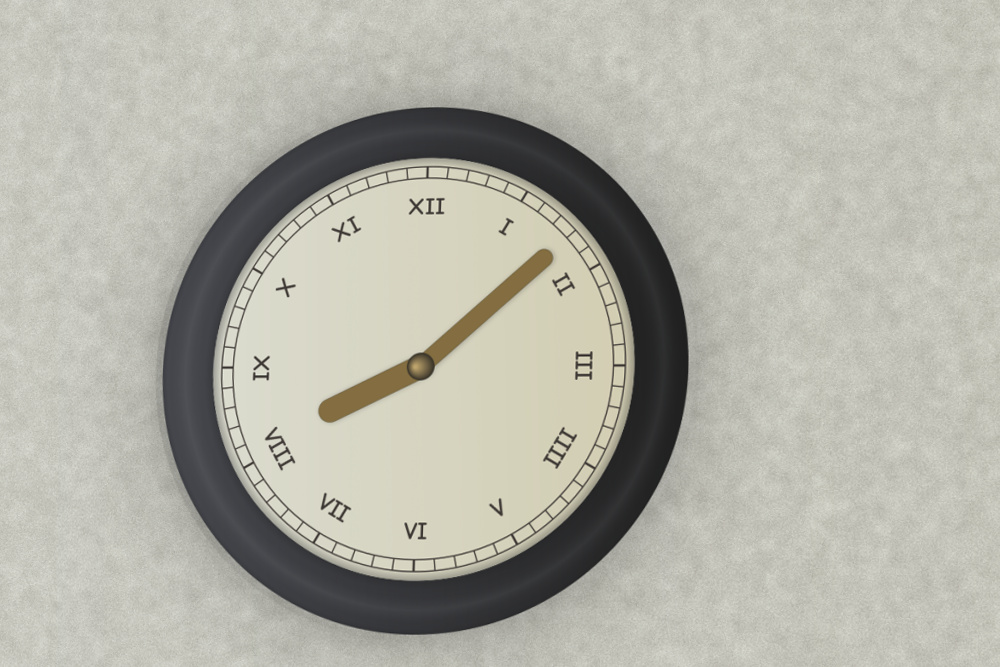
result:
8,08
